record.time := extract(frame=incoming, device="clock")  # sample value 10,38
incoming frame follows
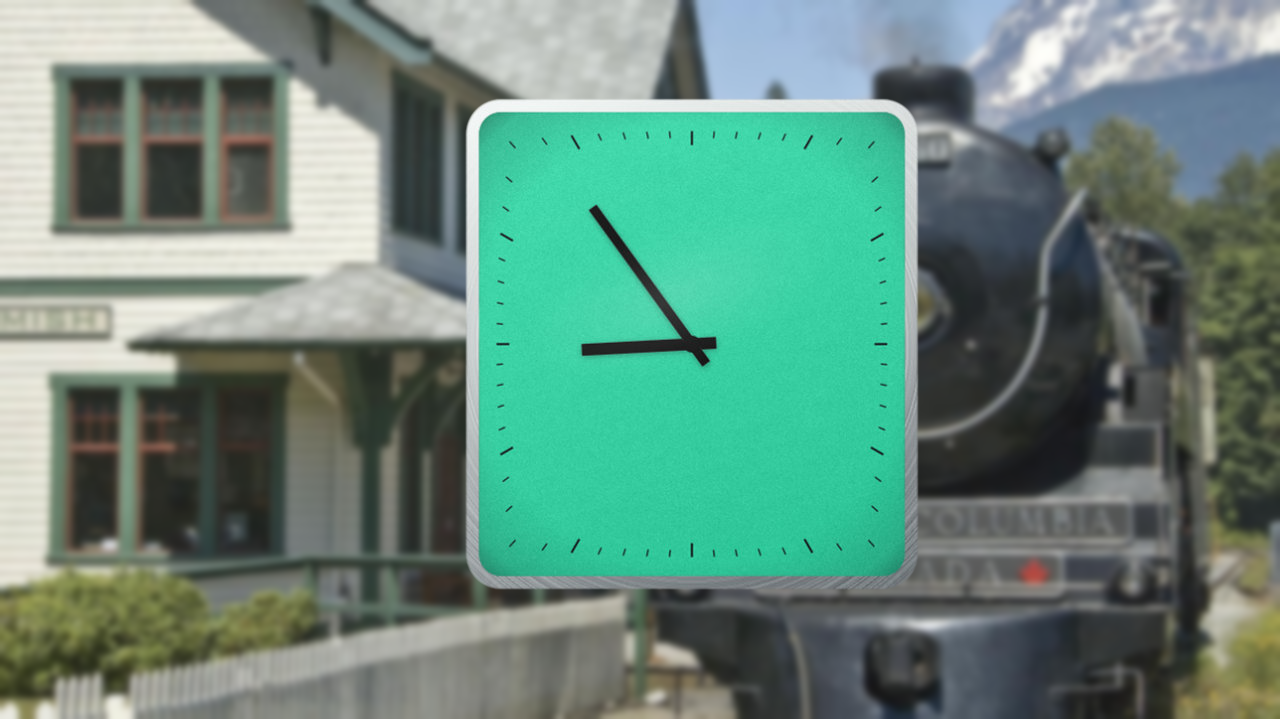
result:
8,54
